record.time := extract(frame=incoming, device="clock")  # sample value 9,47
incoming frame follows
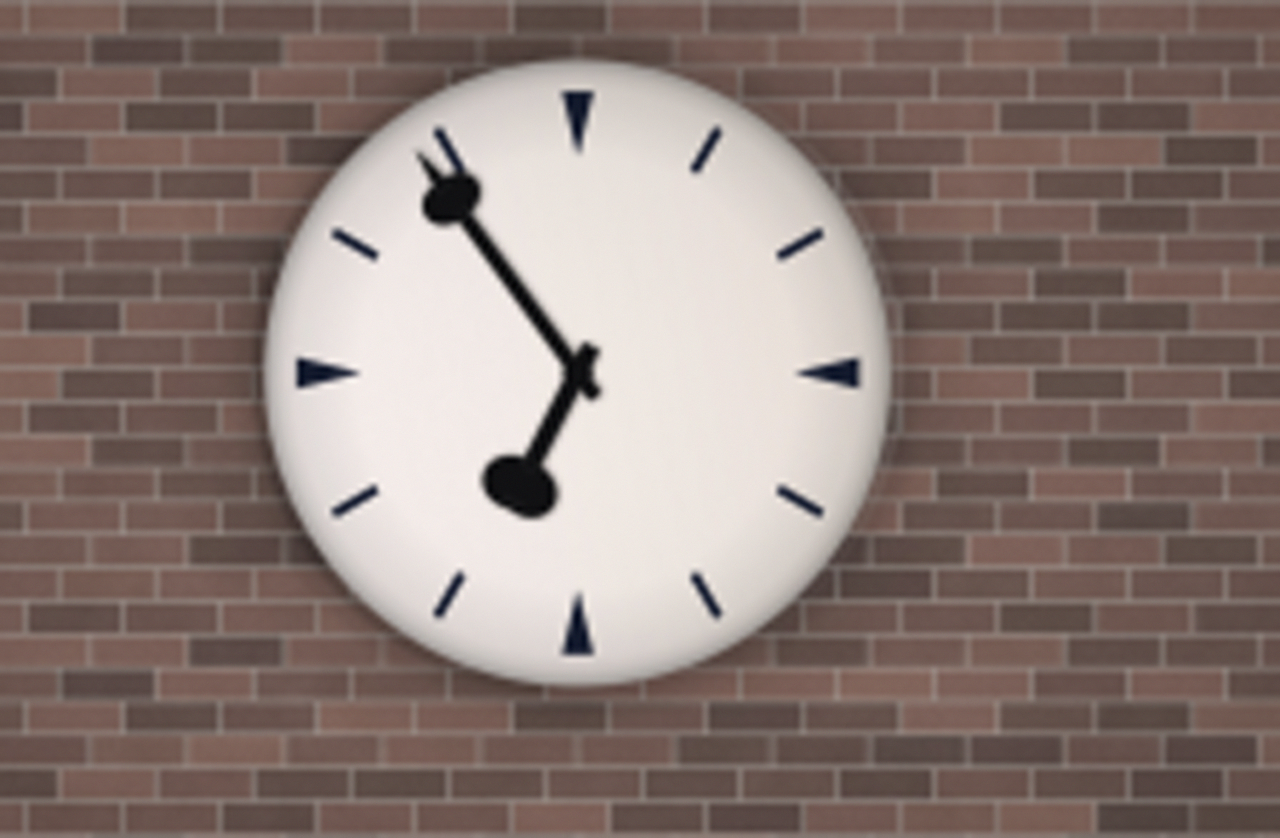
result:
6,54
